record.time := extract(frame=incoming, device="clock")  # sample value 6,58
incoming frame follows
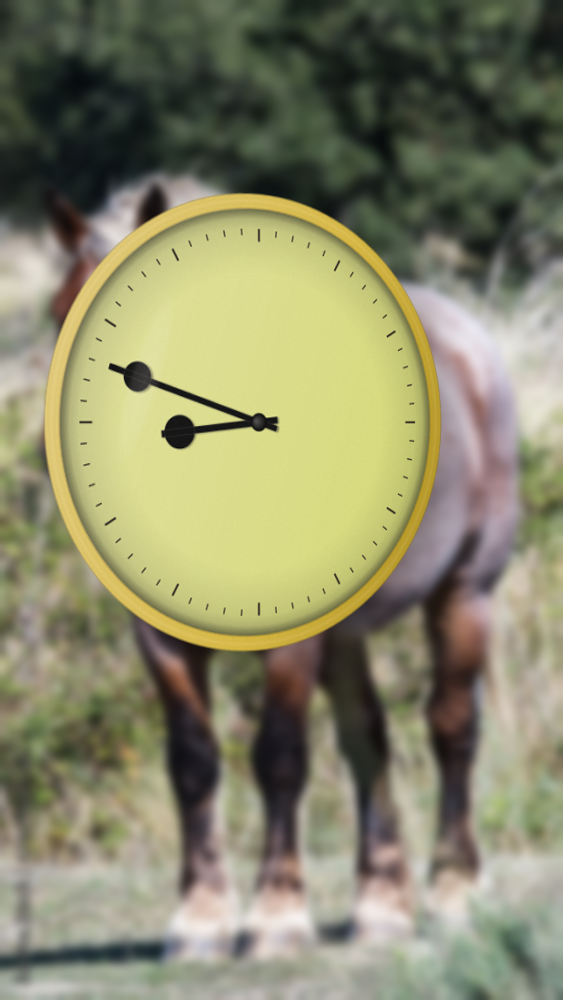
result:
8,48
